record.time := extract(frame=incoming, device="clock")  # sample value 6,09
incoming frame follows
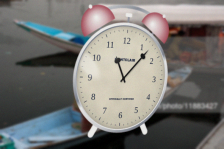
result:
11,07
